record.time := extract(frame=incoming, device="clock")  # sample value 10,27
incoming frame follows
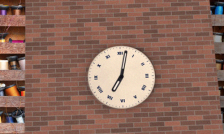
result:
7,02
